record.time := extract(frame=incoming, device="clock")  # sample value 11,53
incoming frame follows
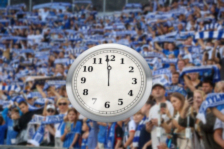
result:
11,59
